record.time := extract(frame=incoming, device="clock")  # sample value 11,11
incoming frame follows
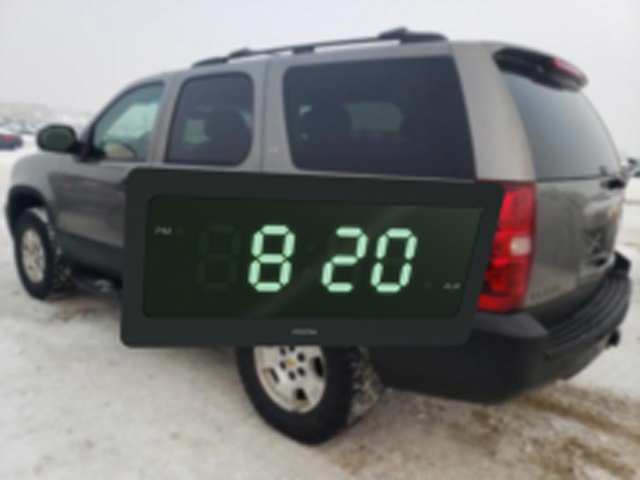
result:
8,20
